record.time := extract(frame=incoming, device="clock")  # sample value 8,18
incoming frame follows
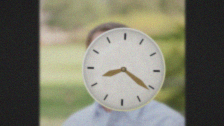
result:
8,21
